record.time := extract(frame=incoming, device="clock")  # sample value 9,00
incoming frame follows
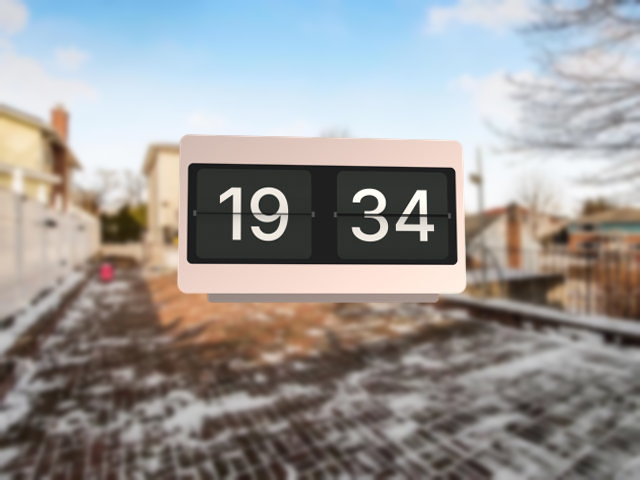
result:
19,34
